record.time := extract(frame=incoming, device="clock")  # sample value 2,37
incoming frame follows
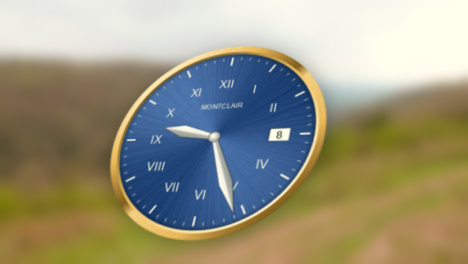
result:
9,26
